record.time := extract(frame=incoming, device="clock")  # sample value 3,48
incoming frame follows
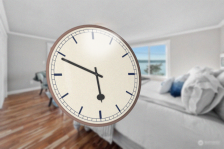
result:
5,49
